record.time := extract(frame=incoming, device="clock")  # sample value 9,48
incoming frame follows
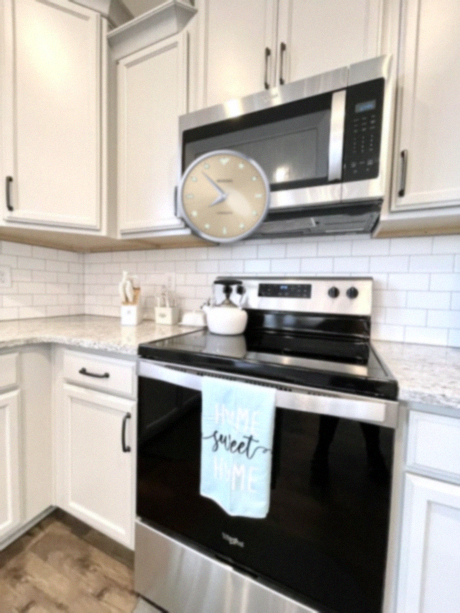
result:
7,53
